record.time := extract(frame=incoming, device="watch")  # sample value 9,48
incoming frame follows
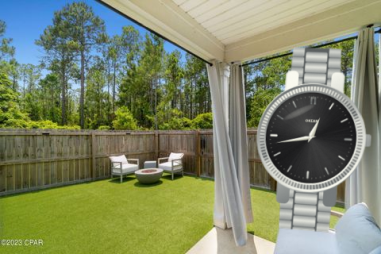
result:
12,43
